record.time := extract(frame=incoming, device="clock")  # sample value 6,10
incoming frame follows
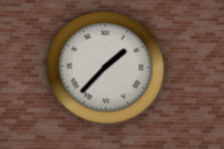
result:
1,37
